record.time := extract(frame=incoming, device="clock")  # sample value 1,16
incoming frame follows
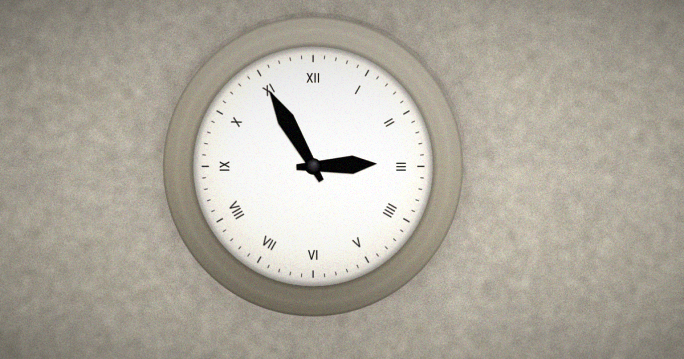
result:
2,55
